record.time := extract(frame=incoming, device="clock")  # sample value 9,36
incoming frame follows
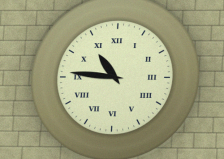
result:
10,46
